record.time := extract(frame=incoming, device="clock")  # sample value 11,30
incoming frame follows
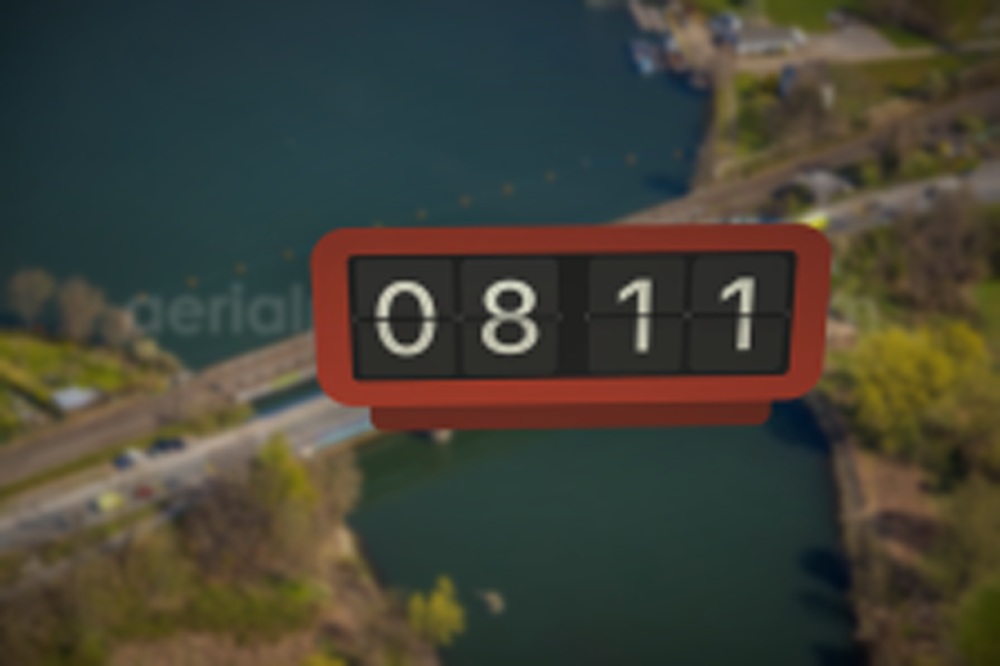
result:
8,11
